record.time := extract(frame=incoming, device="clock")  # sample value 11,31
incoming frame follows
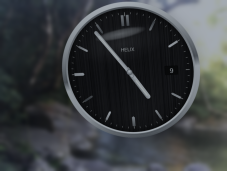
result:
4,54
